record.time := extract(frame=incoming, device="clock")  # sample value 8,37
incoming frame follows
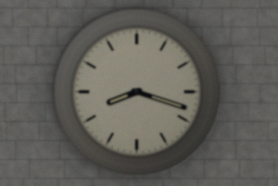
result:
8,18
